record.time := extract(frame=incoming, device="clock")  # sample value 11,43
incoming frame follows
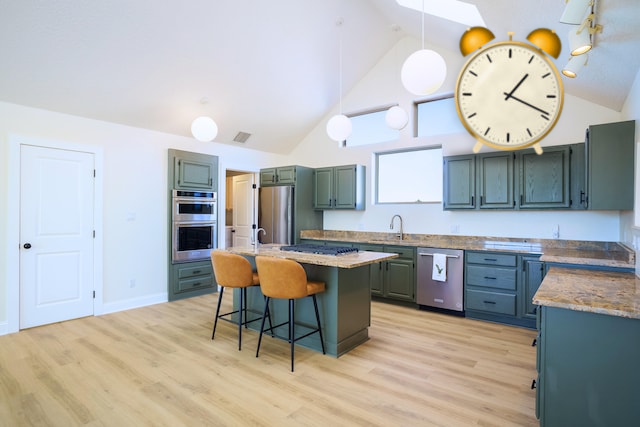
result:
1,19
